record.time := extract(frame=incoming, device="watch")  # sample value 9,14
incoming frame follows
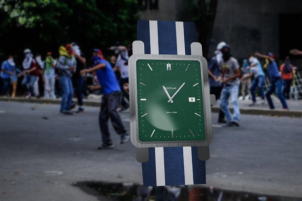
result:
11,07
